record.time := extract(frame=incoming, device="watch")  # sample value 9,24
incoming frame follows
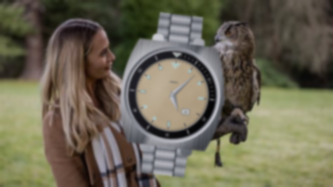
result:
5,07
